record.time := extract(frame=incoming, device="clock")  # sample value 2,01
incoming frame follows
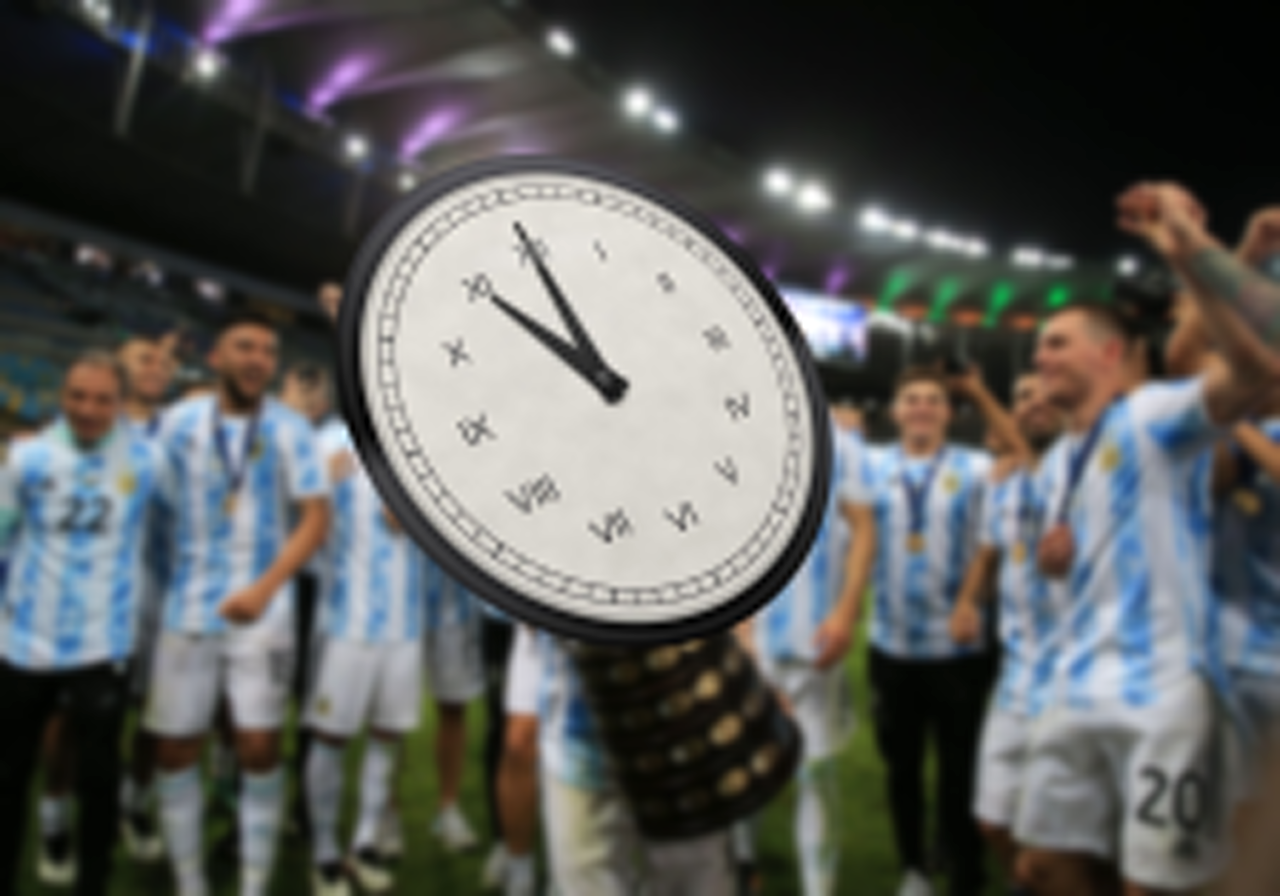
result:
11,00
